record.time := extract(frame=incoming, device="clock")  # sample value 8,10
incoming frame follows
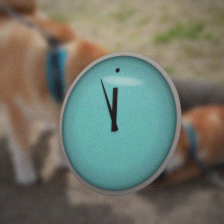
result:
11,56
